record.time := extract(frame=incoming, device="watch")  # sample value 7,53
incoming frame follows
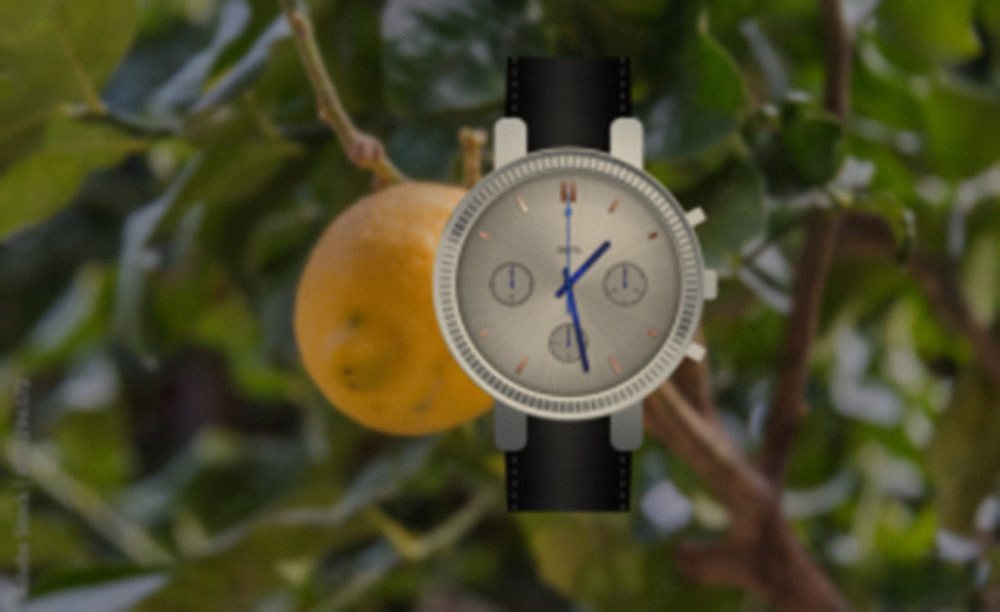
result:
1,28
